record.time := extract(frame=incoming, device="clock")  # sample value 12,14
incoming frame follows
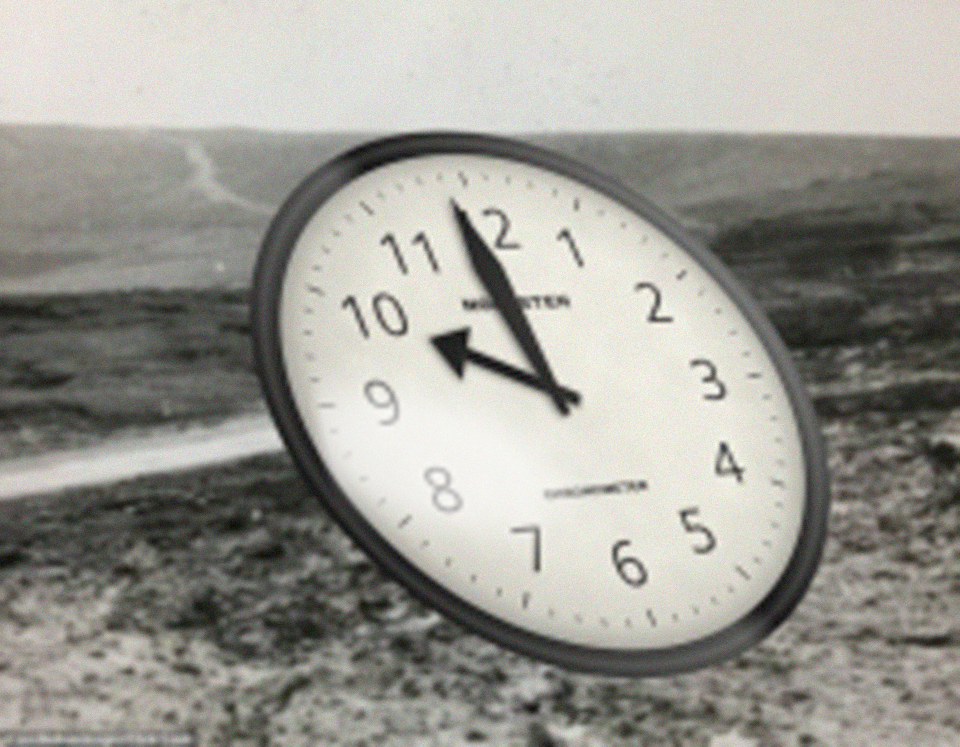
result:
9,59
